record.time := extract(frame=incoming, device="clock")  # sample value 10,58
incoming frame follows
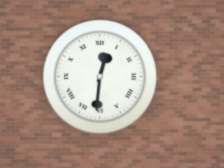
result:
12,31
